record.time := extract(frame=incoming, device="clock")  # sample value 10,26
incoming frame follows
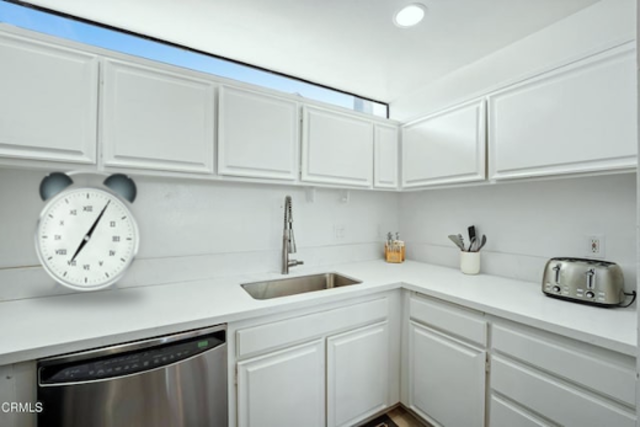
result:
7,05
